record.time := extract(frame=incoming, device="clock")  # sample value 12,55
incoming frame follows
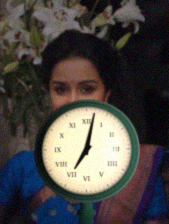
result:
7,02
